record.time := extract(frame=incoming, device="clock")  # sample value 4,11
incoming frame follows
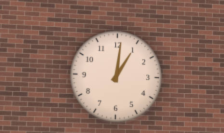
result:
1,01
